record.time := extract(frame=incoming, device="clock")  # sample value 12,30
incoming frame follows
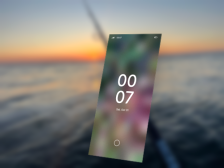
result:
0,07
